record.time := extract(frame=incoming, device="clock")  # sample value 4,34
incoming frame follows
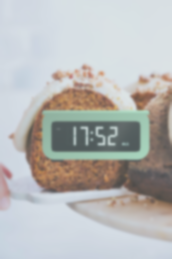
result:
17,52
